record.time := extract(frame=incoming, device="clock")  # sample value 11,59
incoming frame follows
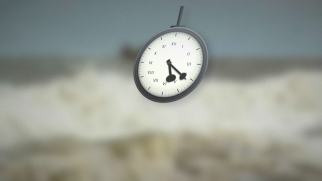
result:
5,21
